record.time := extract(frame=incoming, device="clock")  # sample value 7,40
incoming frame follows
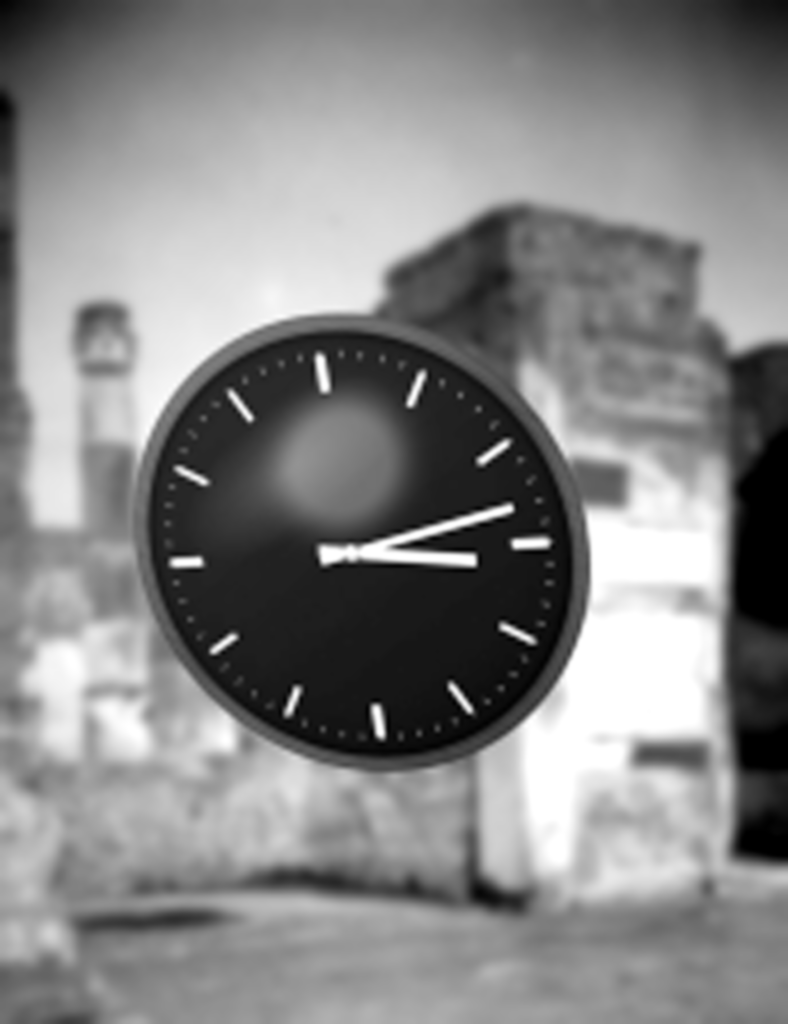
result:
3,13
